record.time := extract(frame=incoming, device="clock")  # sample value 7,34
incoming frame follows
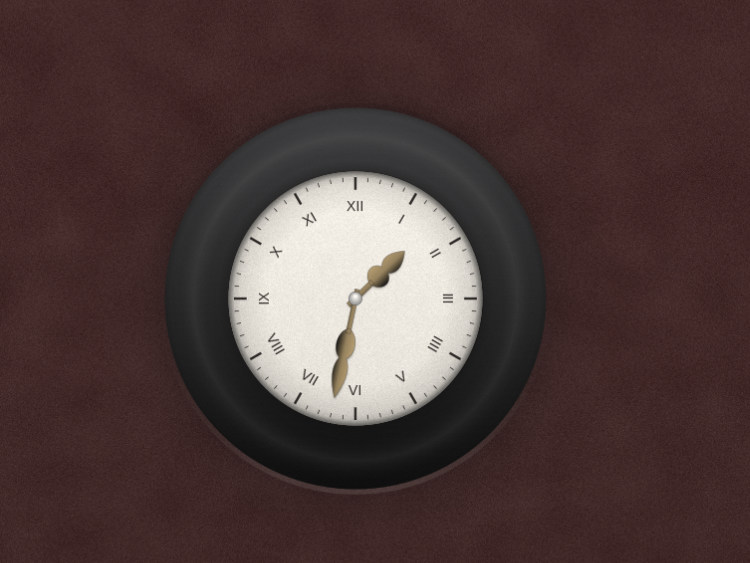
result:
1,32
